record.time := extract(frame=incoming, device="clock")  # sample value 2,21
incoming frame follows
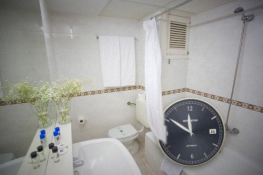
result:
11,51
